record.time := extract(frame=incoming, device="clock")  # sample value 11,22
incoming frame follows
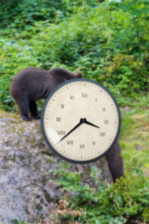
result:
3,38
